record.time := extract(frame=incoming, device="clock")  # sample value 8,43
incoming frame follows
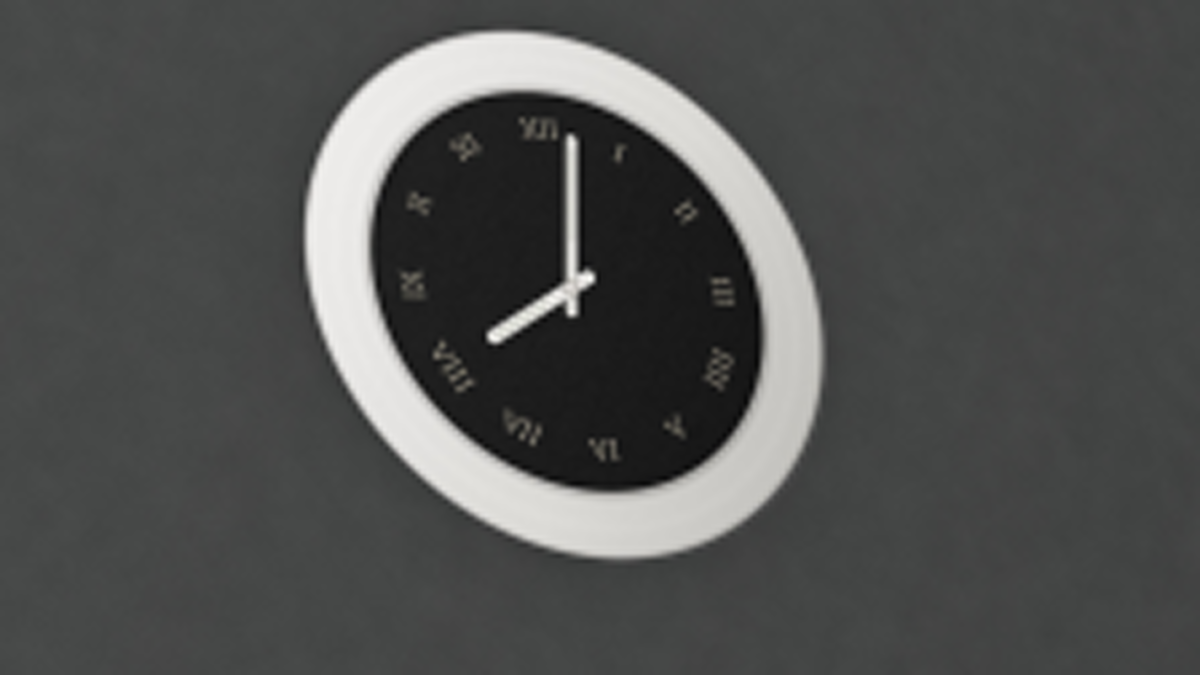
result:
8,02
